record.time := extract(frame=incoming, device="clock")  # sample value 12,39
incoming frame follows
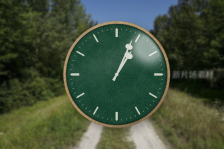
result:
1,04
